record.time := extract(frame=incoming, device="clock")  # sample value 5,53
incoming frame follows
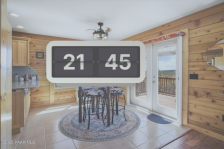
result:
21,45
